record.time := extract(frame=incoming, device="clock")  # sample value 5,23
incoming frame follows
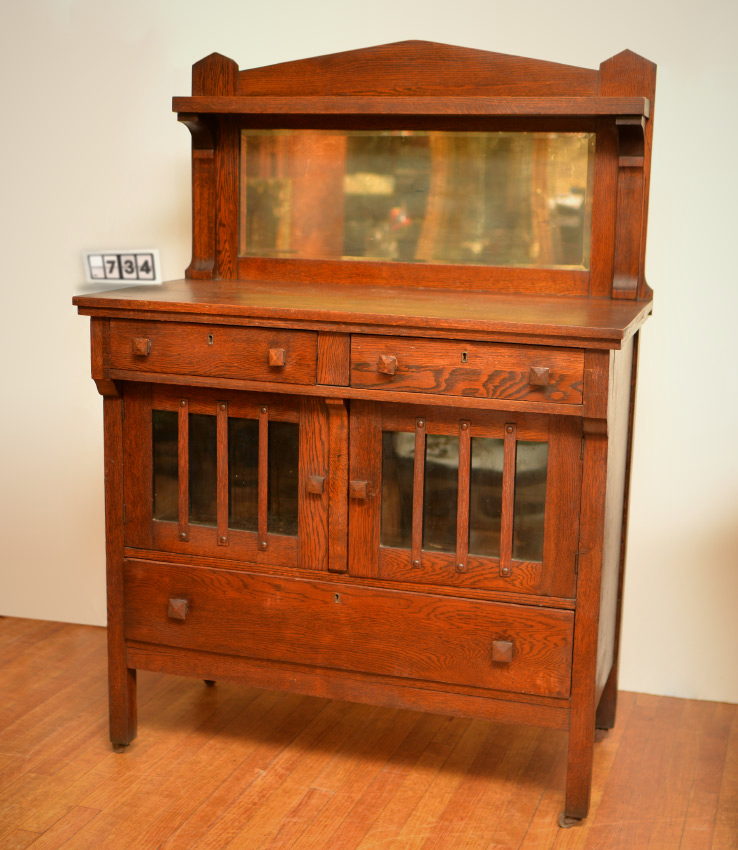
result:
7,34
